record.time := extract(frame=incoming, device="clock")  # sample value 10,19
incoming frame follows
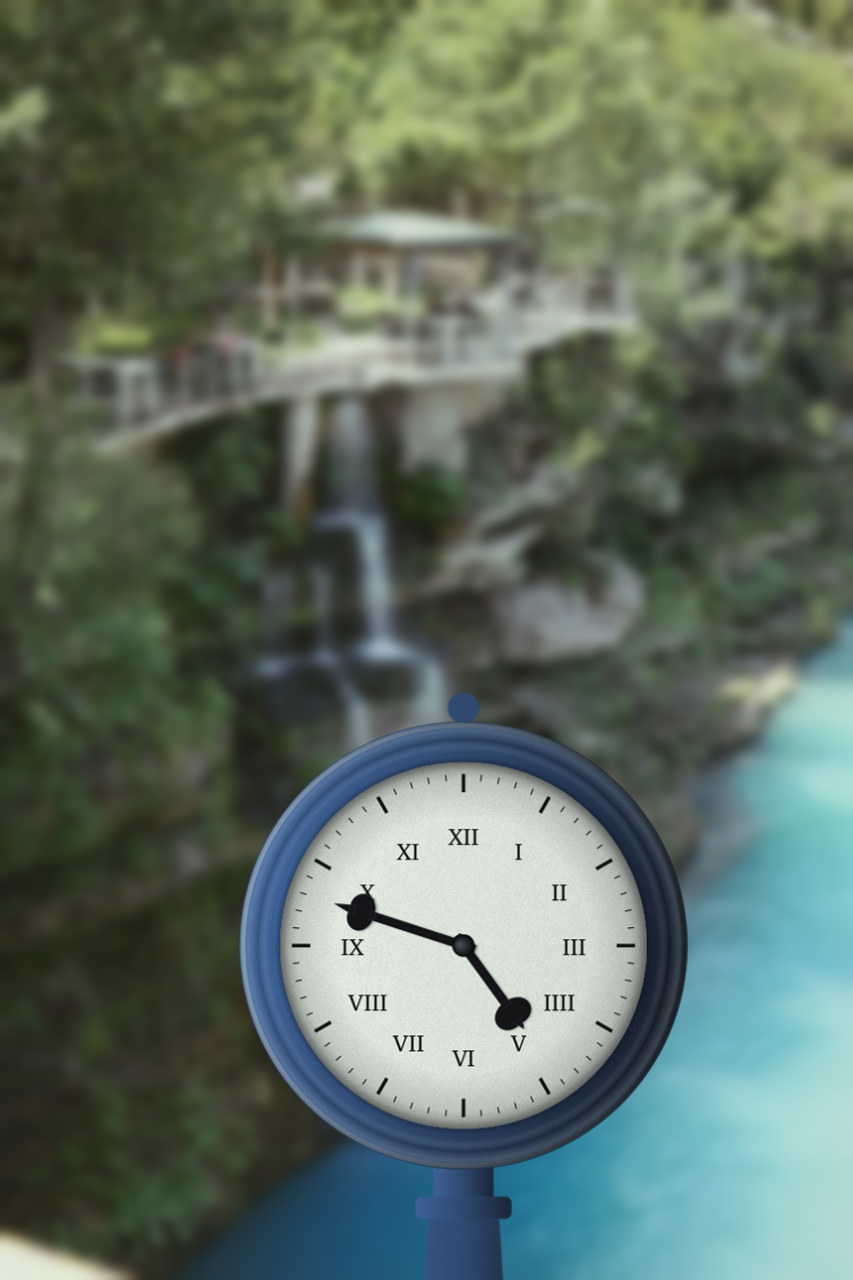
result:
4,48
